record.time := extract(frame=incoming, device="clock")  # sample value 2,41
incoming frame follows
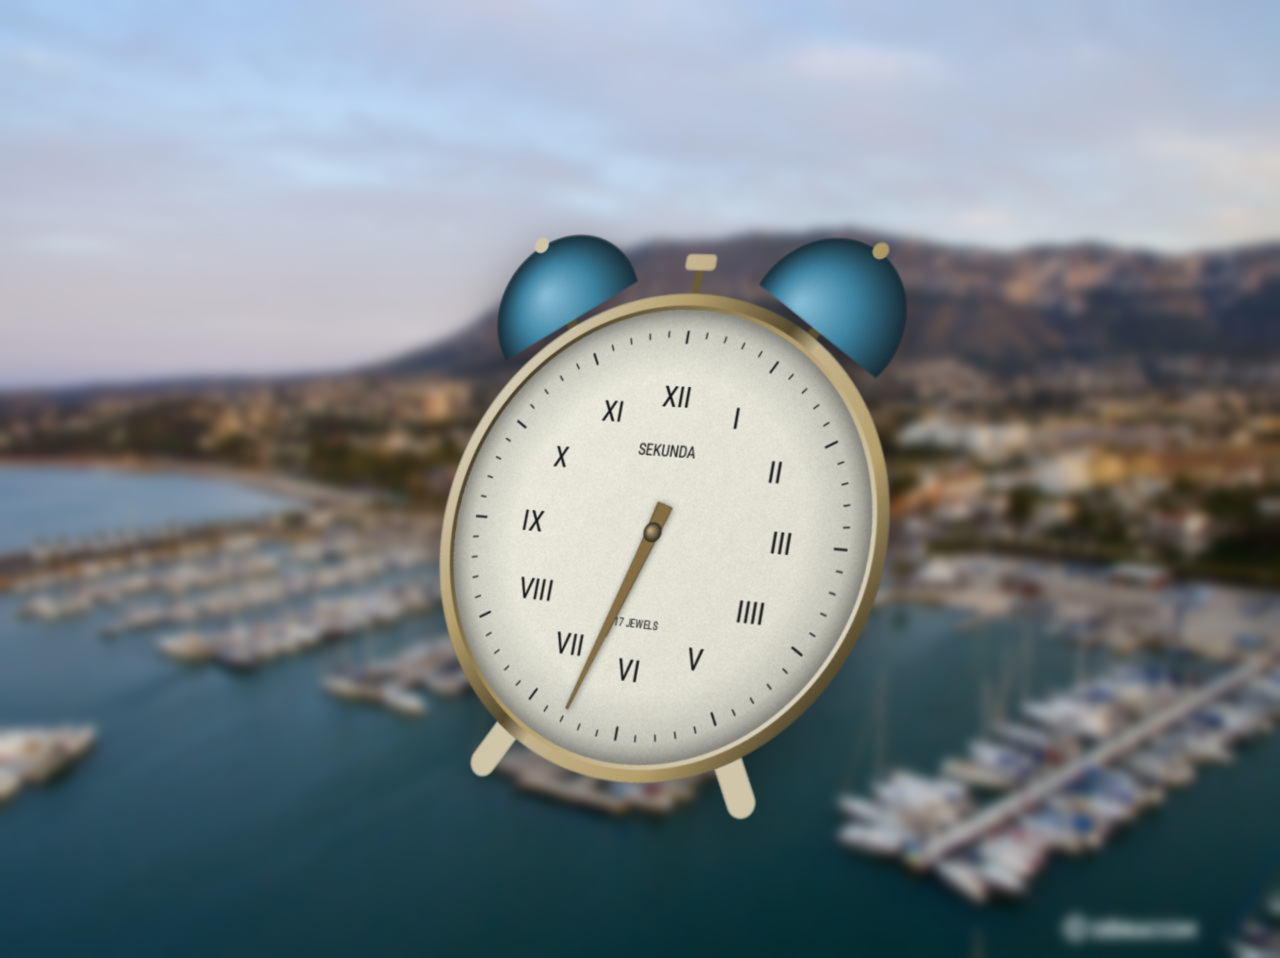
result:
6,33
